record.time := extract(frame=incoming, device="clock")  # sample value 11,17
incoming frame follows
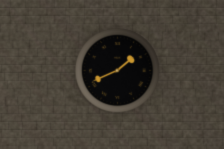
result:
1,41
